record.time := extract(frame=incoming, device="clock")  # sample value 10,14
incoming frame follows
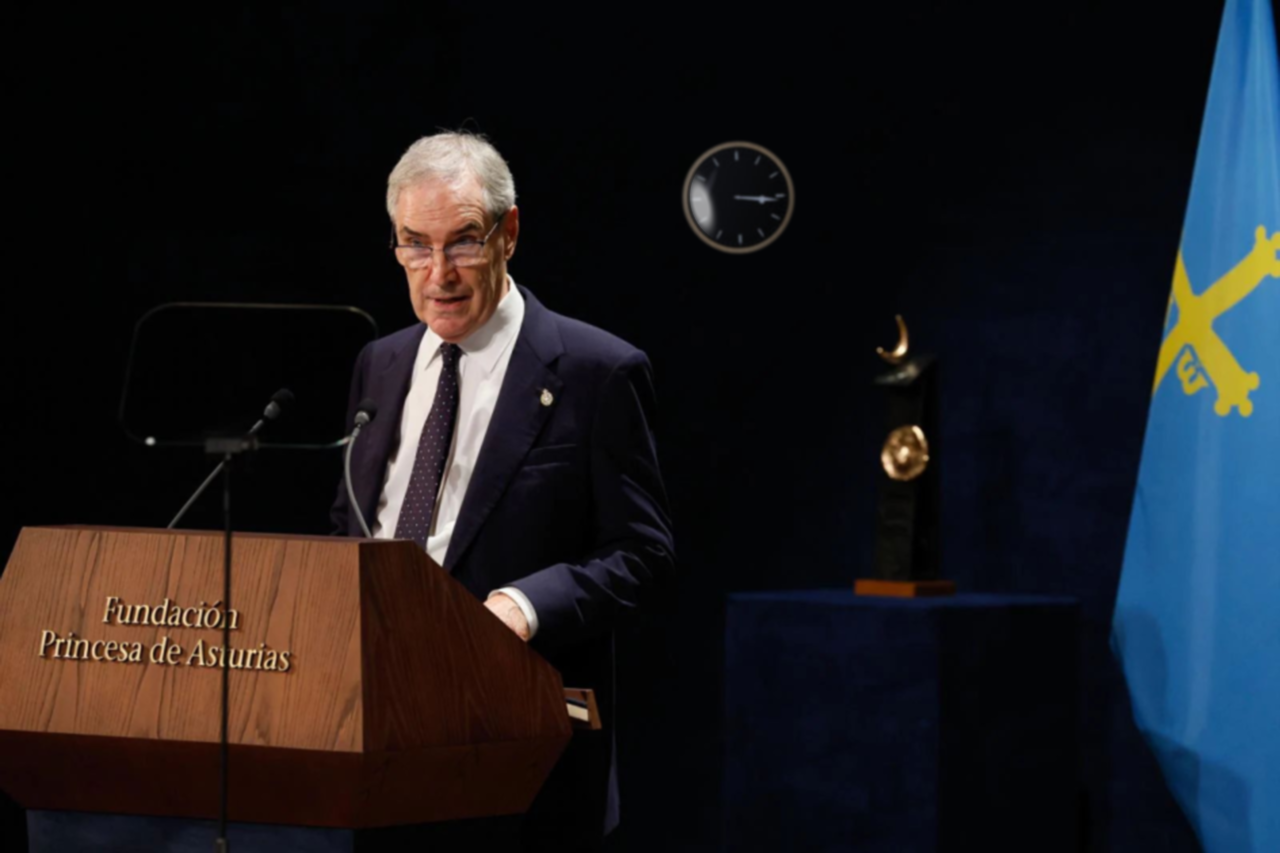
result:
3,16
